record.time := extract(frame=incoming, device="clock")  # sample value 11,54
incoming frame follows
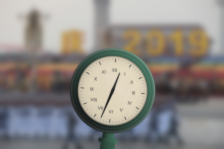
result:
12,33
